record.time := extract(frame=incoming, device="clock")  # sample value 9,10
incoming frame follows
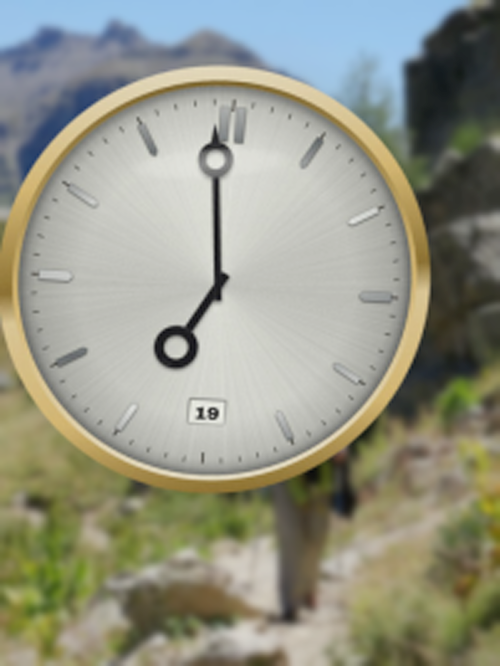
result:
6,59
